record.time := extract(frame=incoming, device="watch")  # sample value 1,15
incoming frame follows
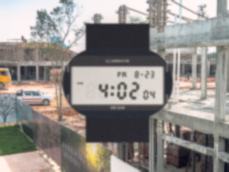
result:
4,02
